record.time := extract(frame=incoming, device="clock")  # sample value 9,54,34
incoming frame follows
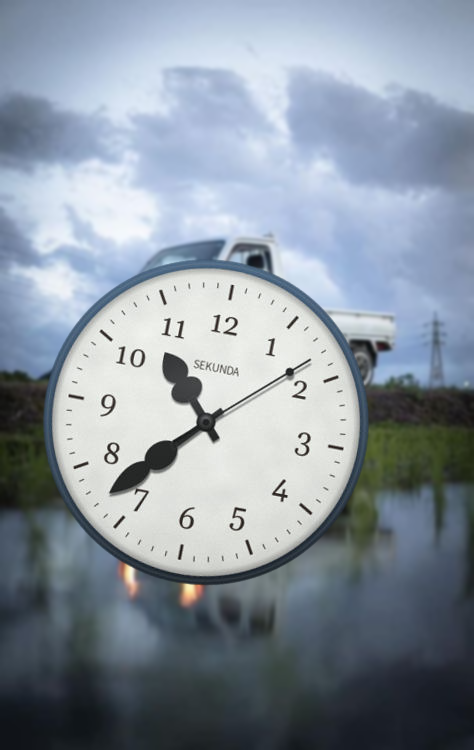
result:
10,37,08
